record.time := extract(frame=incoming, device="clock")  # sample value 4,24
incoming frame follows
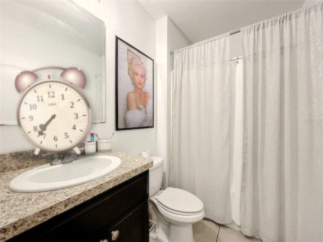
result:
7,37
